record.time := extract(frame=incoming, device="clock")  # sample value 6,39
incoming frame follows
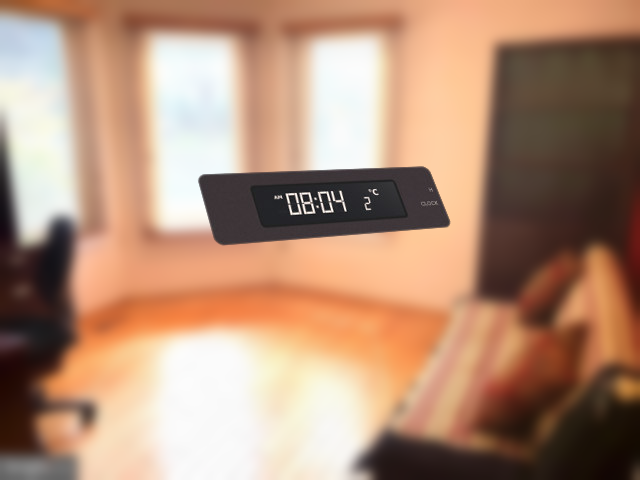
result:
8,04
